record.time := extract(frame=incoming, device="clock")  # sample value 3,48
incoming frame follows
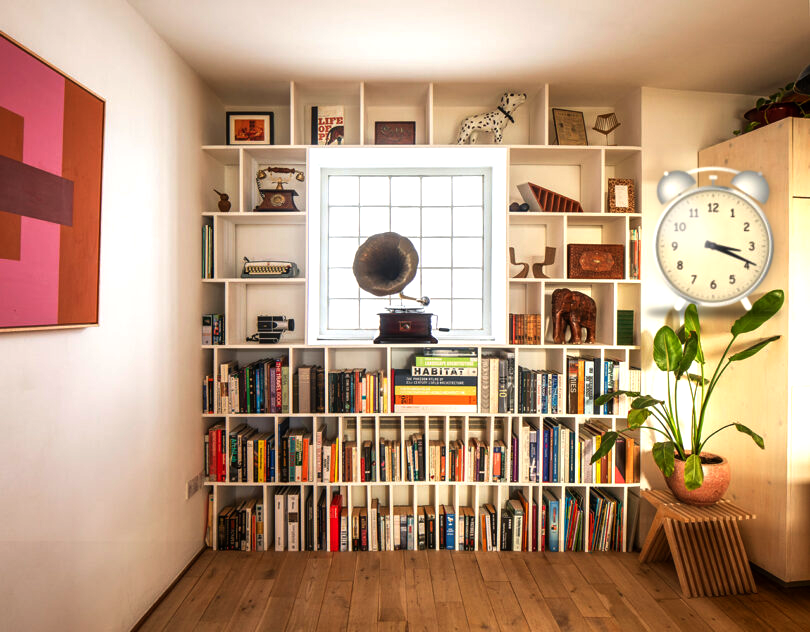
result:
3,19
